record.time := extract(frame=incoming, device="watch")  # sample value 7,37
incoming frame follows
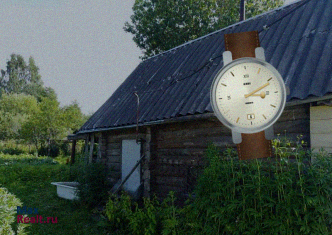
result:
3,11
